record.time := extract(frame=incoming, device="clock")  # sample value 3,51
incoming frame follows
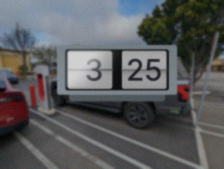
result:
3,25
